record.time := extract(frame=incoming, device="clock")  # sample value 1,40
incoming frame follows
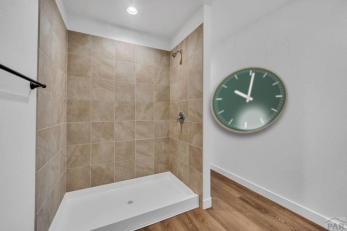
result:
10,01
